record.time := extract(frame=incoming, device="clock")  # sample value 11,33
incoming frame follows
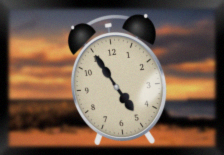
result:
4,55
